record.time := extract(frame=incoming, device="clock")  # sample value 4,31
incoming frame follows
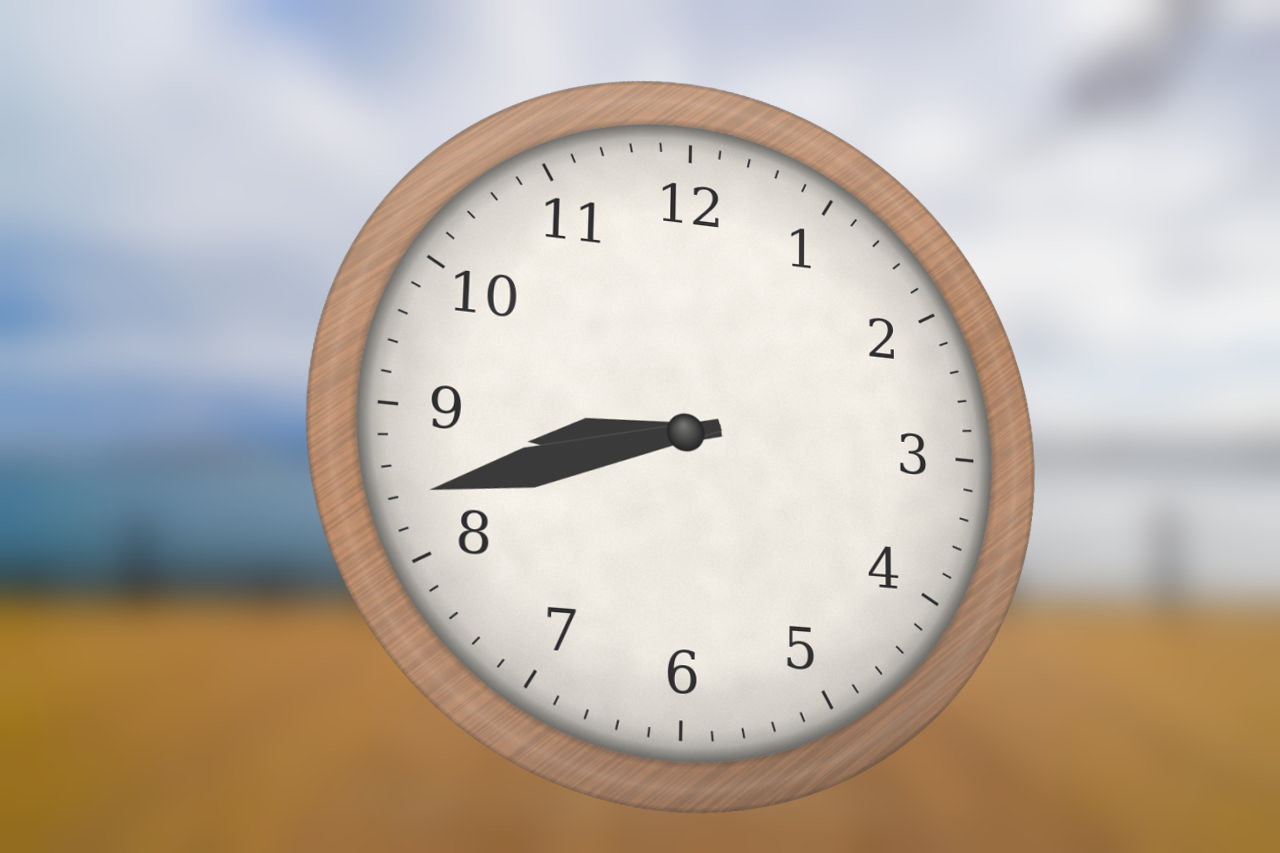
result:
8,42
